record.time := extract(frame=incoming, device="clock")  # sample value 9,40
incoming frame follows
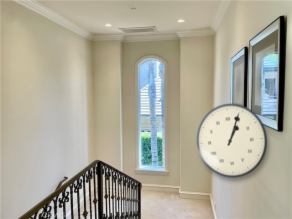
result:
1,04
